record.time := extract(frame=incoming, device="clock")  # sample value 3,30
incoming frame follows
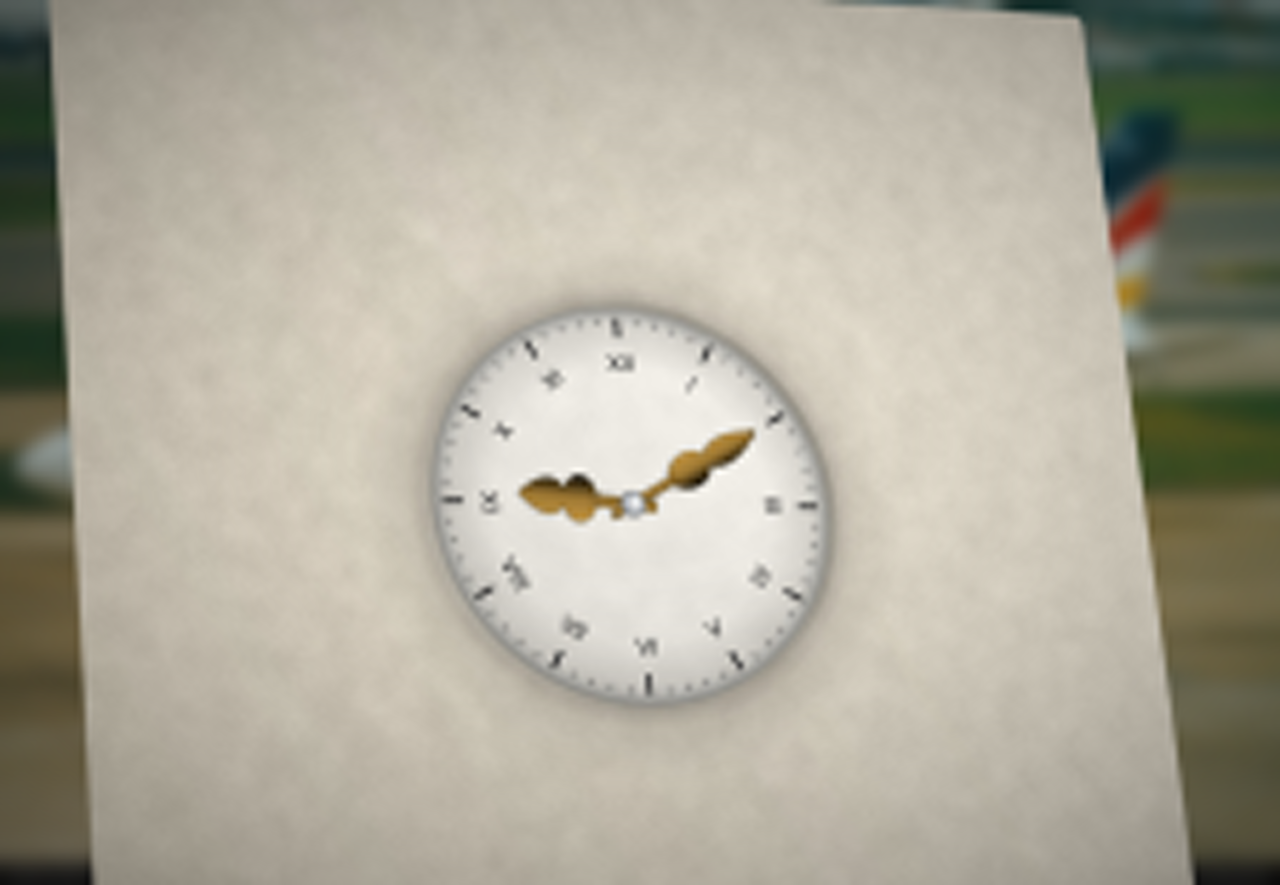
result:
9,10
